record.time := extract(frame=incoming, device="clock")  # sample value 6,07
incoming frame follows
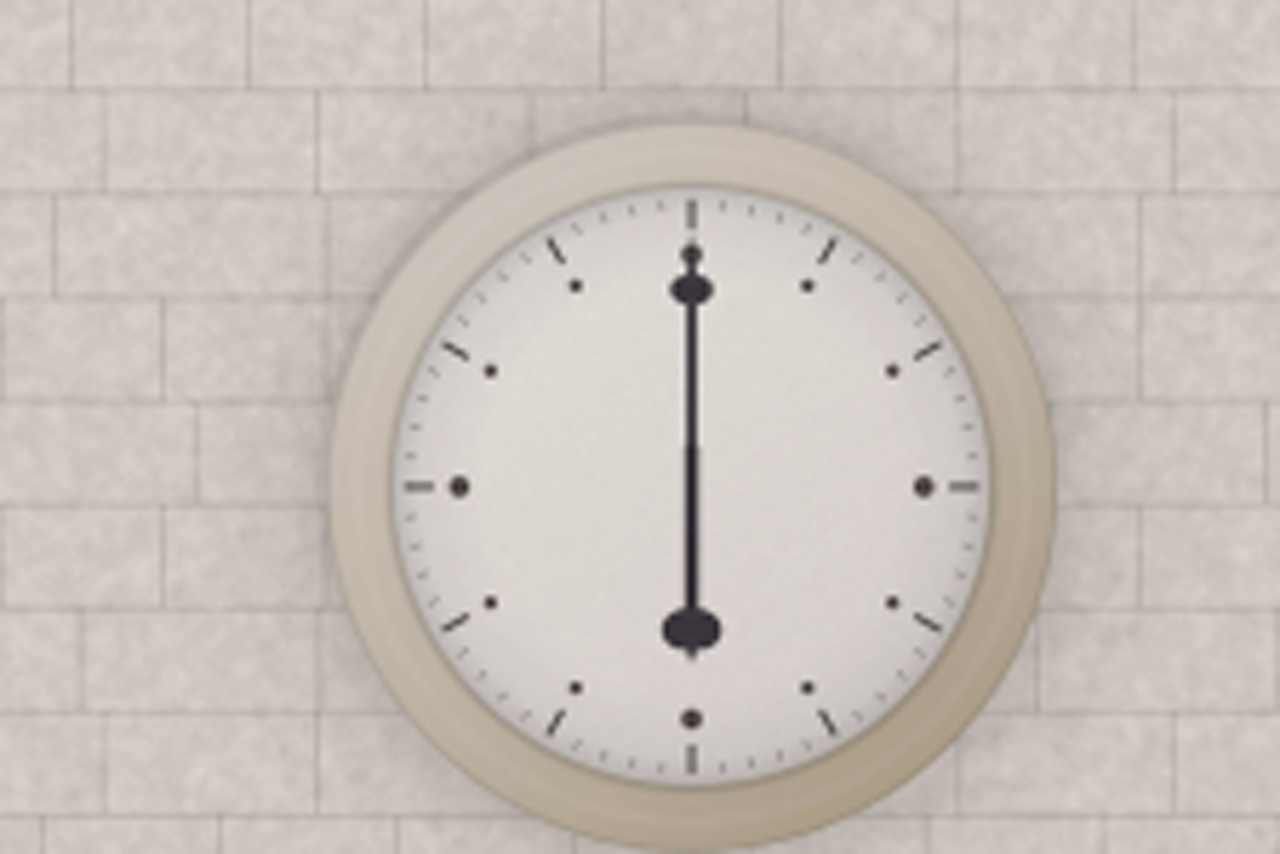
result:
6,00
